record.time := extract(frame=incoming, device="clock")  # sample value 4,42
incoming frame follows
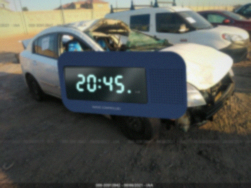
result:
20,45
